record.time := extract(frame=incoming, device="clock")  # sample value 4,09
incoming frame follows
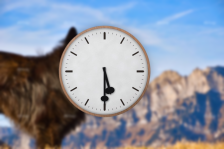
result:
5,30
